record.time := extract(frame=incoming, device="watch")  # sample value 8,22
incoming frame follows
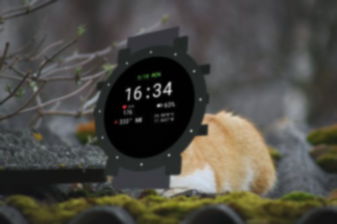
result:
16,34
